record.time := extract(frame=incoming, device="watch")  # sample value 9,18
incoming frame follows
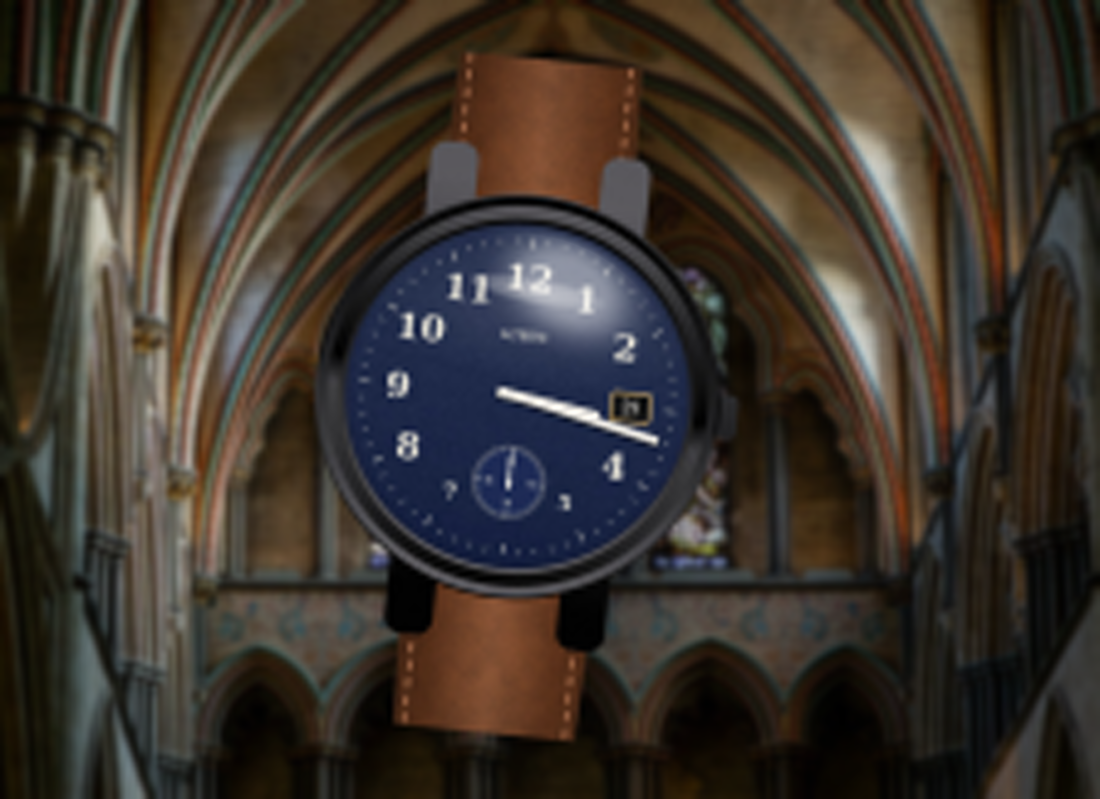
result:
3,17
